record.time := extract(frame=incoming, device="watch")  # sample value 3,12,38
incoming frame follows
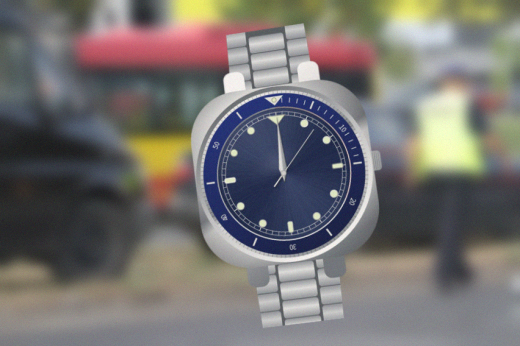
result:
12,00,07
